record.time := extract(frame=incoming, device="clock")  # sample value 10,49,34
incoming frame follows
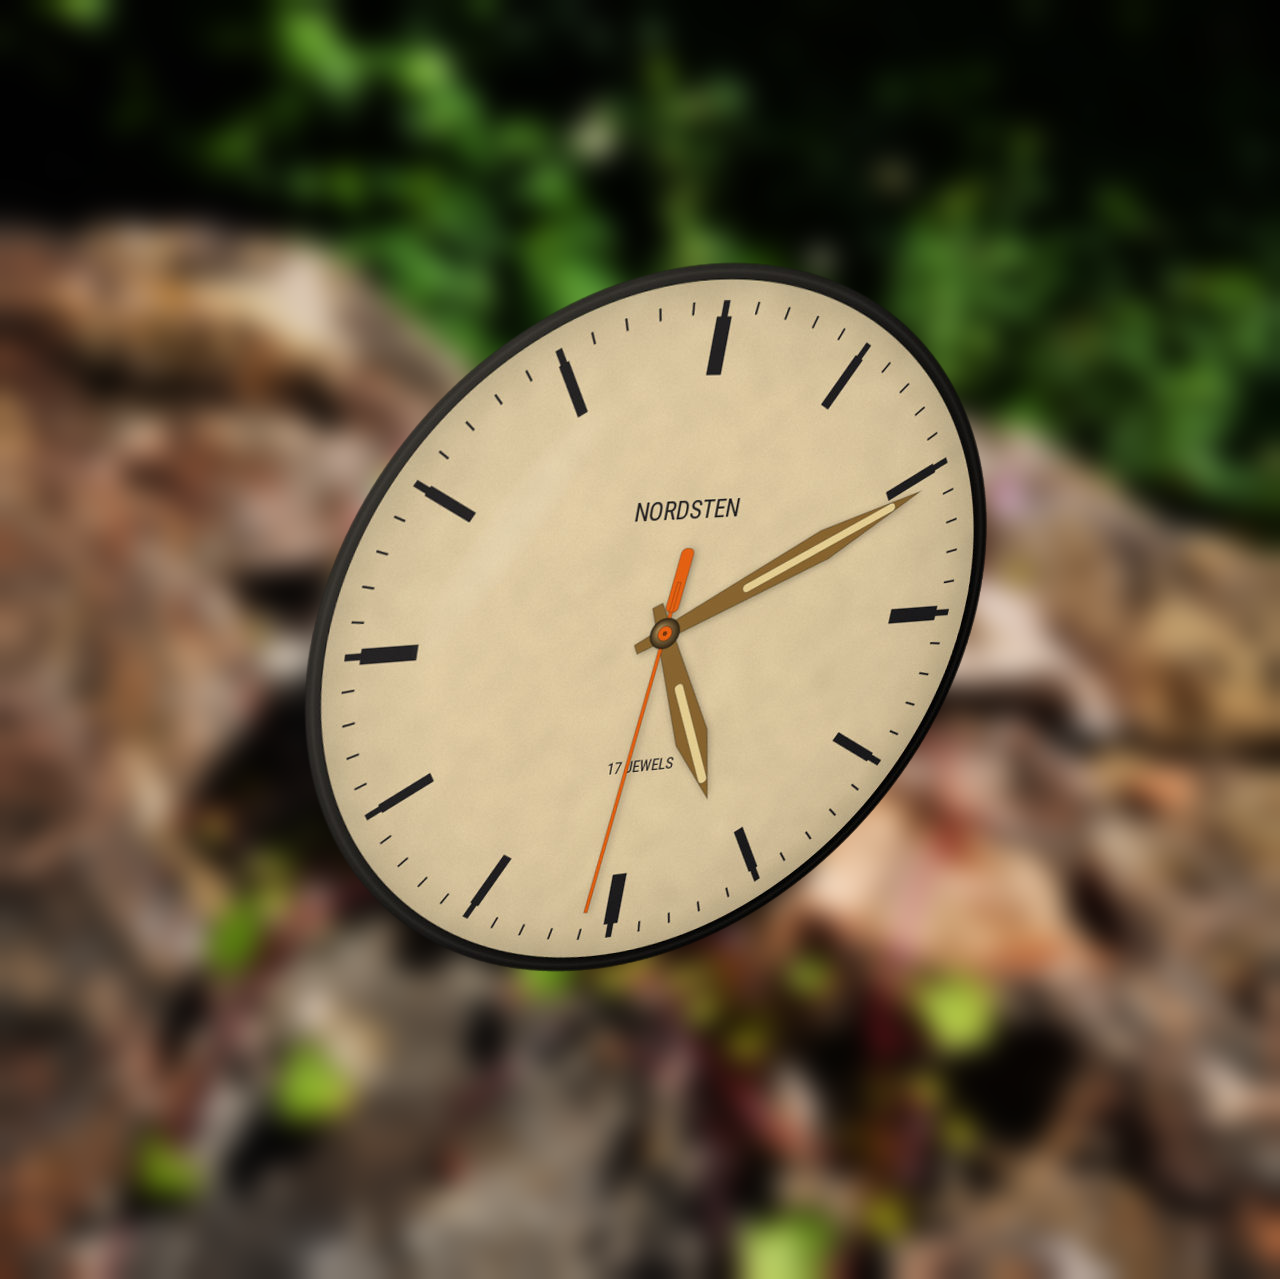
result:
5,10,31
